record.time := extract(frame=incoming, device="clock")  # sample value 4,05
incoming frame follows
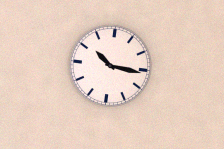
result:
10,16
